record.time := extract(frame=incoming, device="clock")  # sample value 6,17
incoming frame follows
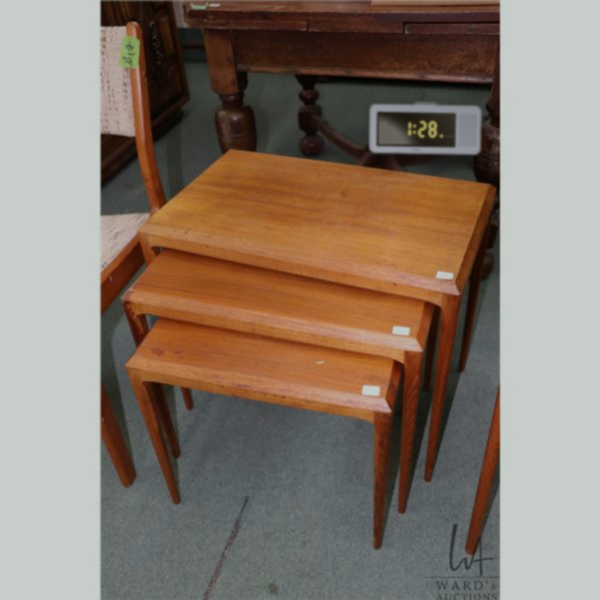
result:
1,28
